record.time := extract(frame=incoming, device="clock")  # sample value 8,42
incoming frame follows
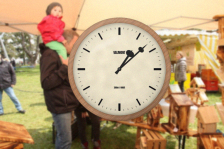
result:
1,08
